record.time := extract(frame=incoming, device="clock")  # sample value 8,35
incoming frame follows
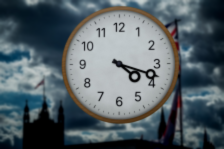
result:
4,18
